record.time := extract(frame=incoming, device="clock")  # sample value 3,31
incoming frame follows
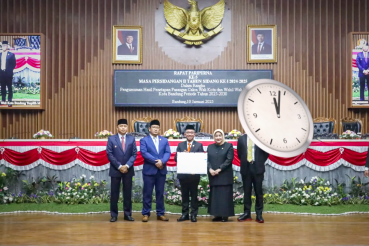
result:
12,03
